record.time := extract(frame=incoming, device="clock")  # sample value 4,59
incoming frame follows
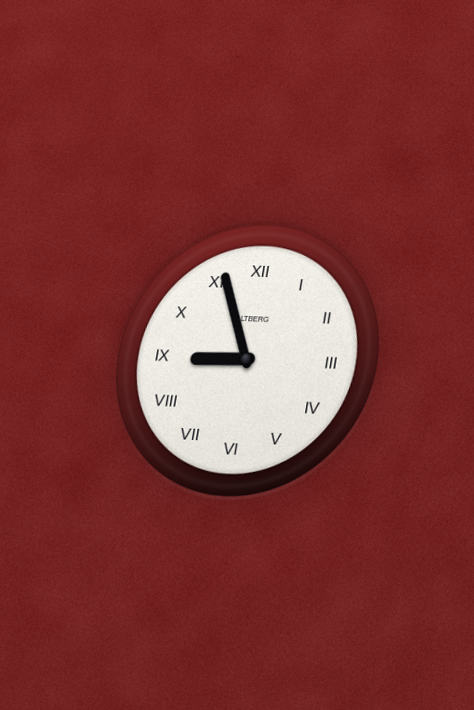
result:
8,56
